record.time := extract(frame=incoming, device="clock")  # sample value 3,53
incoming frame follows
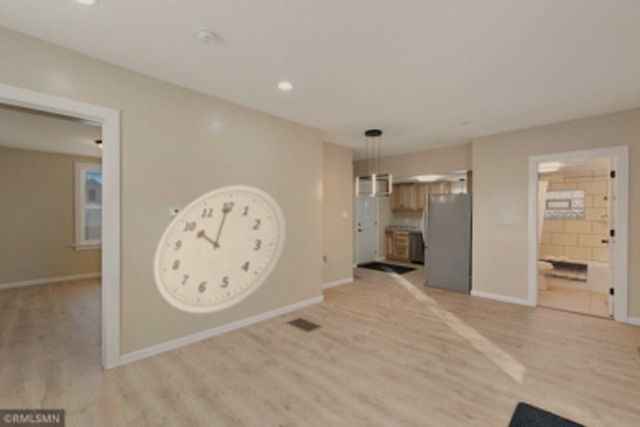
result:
10,00
